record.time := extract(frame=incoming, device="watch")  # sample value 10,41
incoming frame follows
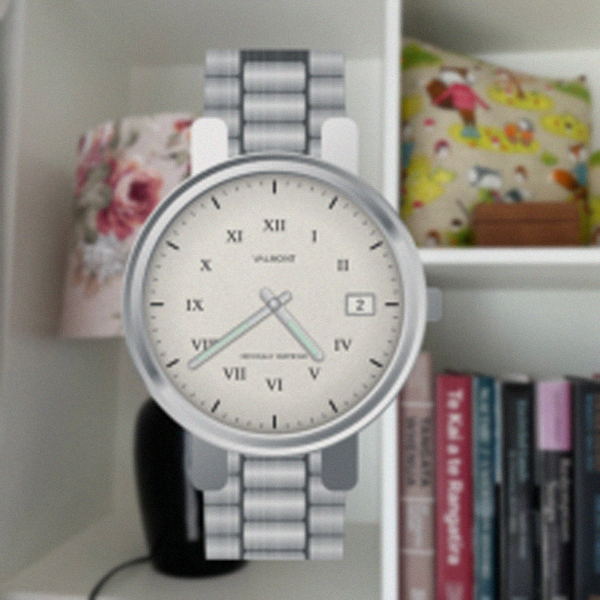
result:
4,39
